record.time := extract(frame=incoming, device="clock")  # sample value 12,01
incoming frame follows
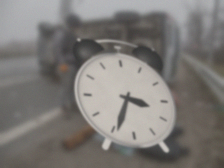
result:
3,34
